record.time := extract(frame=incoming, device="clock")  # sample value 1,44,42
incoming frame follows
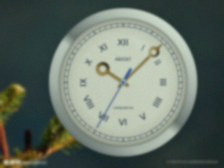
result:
10,07,35
